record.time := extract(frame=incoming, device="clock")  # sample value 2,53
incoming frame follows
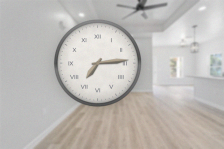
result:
7,14
